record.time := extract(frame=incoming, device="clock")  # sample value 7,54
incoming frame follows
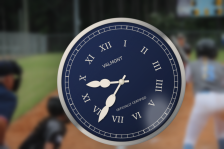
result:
9,39
